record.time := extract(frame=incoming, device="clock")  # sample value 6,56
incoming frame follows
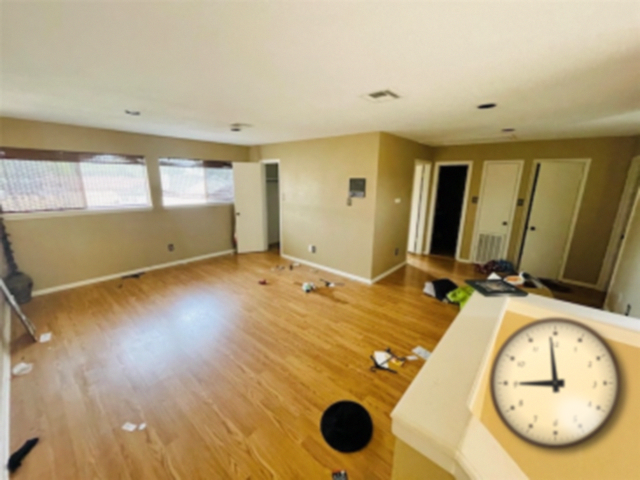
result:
8,59
